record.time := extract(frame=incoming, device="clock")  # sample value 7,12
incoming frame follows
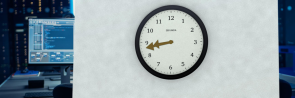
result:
8,43
